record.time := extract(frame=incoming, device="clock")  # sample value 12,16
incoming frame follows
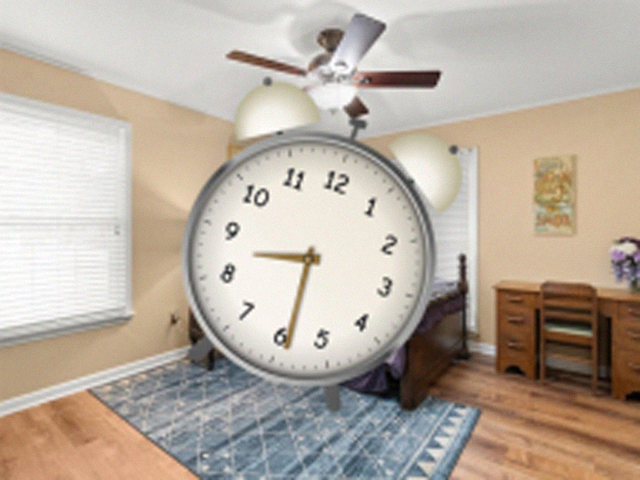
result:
8,29
